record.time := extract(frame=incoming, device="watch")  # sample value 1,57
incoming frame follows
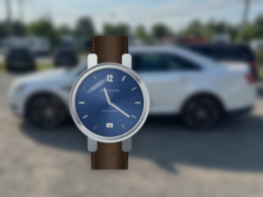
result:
11,21
